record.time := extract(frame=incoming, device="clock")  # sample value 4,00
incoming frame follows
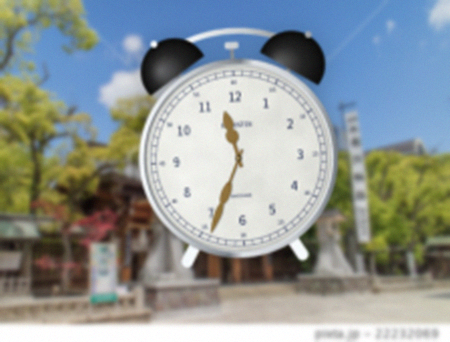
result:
11,34
